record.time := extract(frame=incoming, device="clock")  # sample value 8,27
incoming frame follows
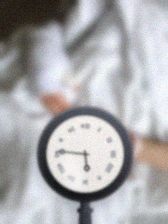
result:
5,46
